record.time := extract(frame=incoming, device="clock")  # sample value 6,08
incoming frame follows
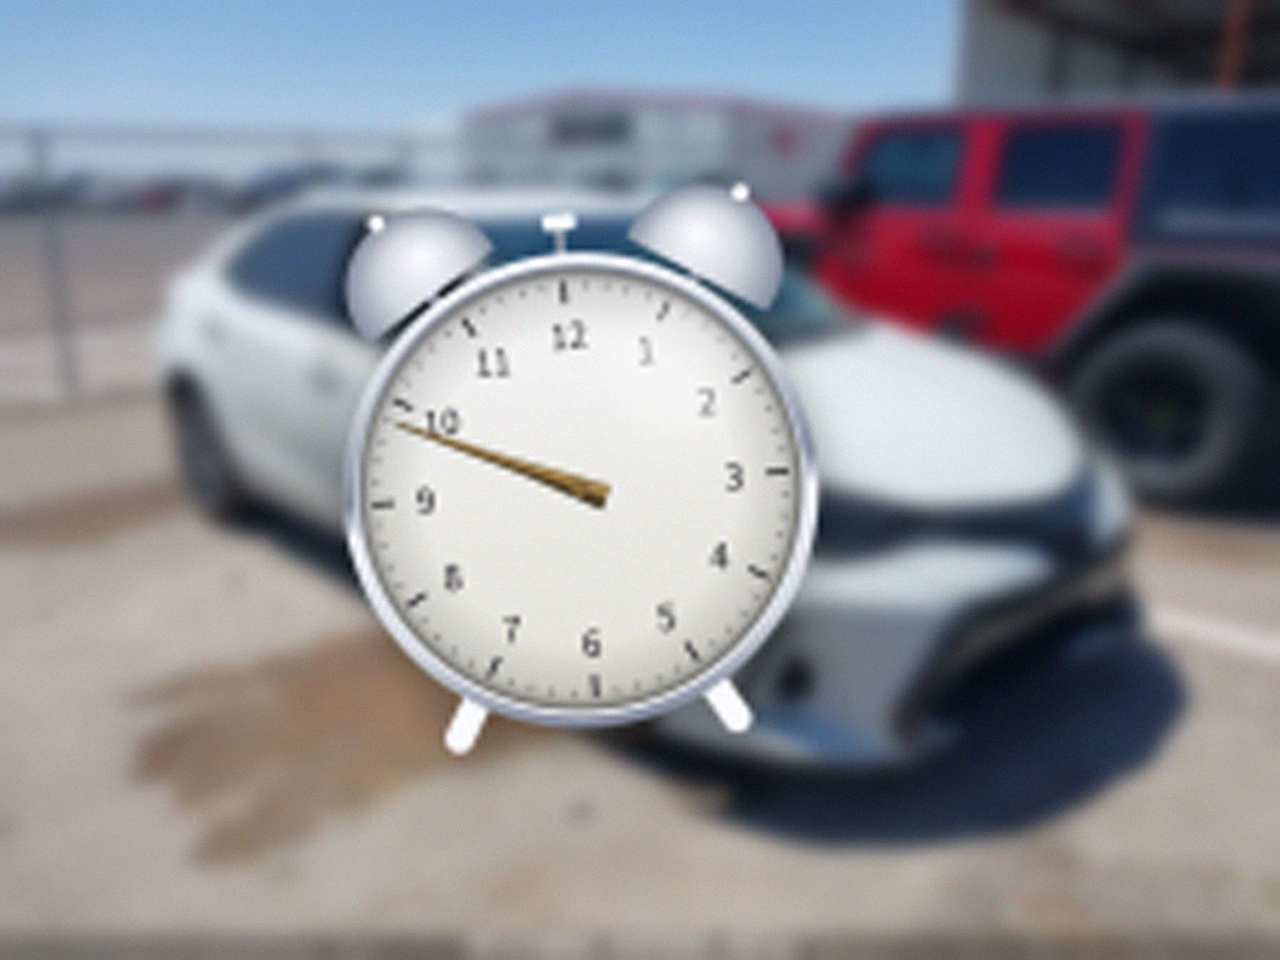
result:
9,49
